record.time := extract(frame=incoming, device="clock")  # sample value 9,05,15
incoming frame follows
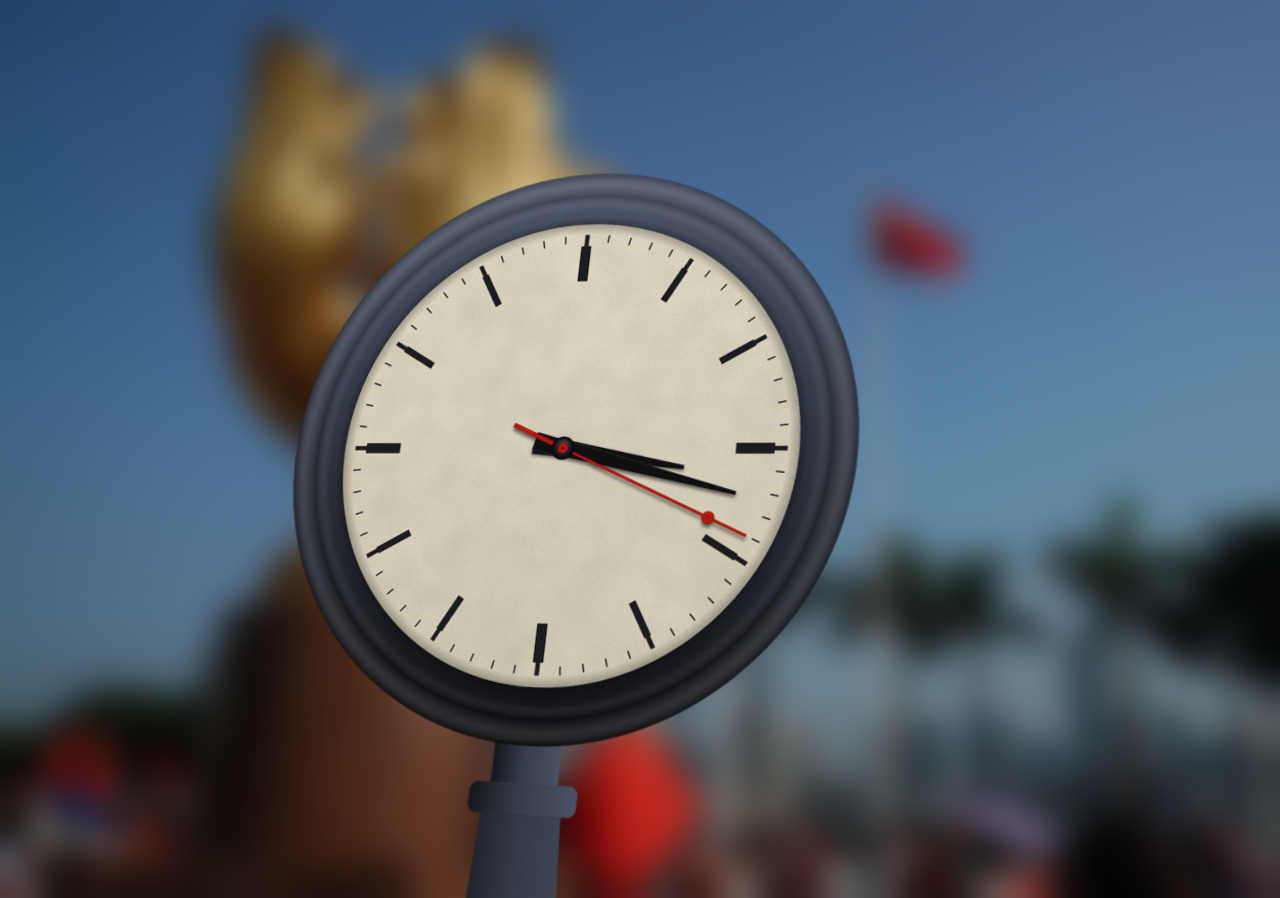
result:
3,17,19
